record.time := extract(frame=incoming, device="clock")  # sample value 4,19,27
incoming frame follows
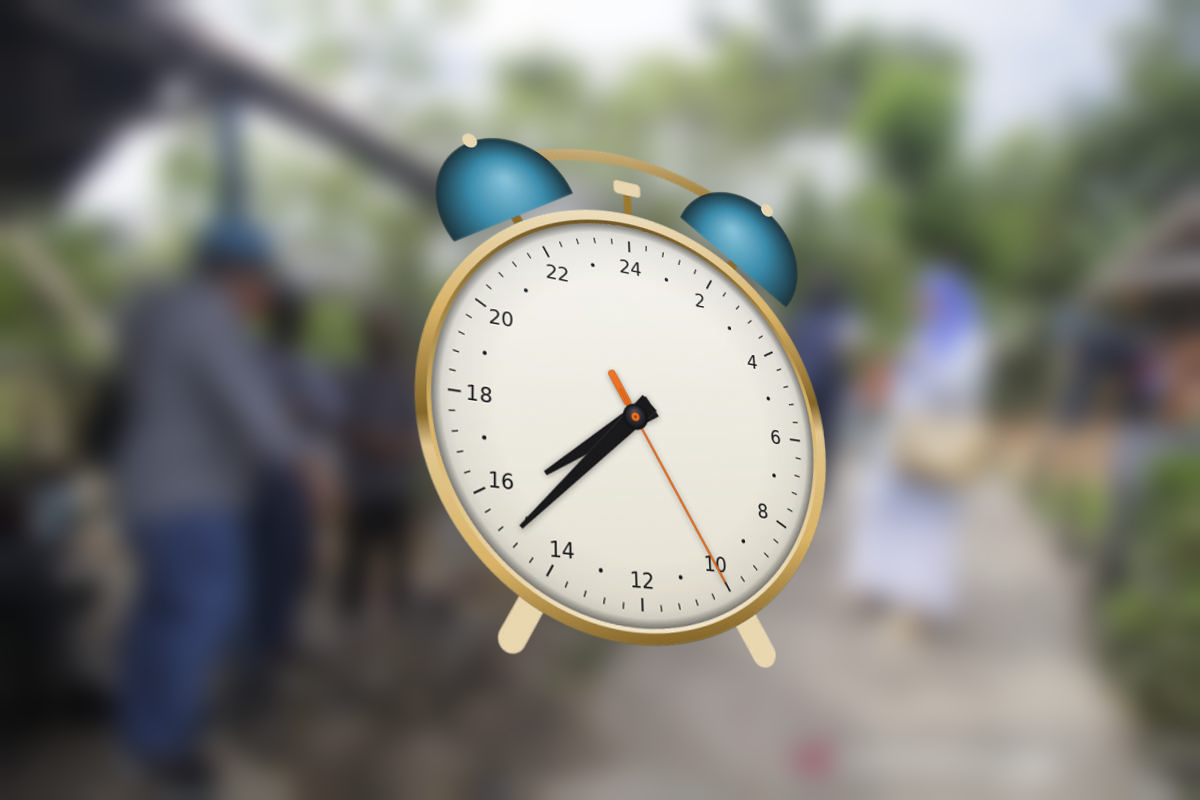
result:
15,37,25
